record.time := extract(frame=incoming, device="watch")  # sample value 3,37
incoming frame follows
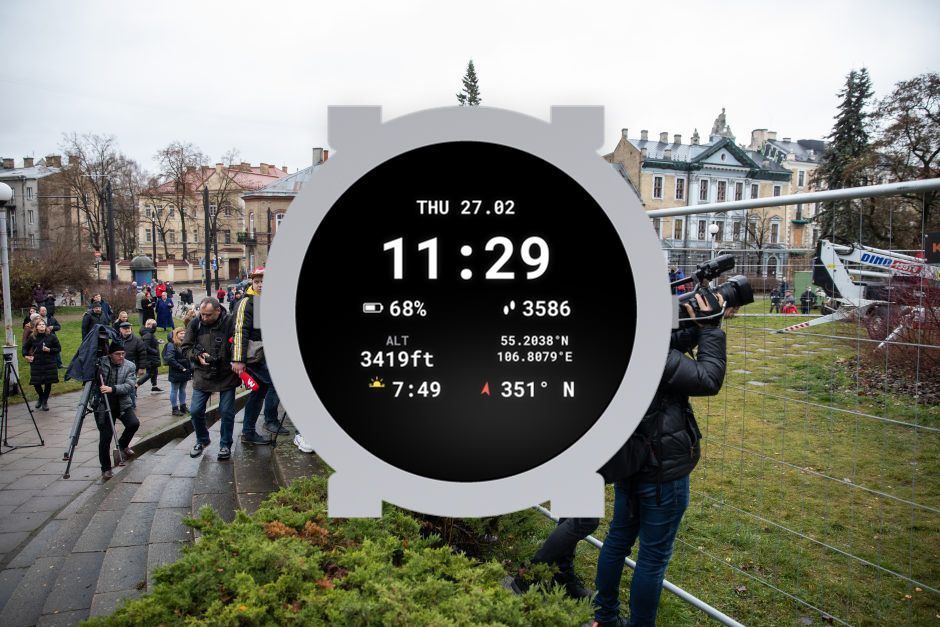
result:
11,29
